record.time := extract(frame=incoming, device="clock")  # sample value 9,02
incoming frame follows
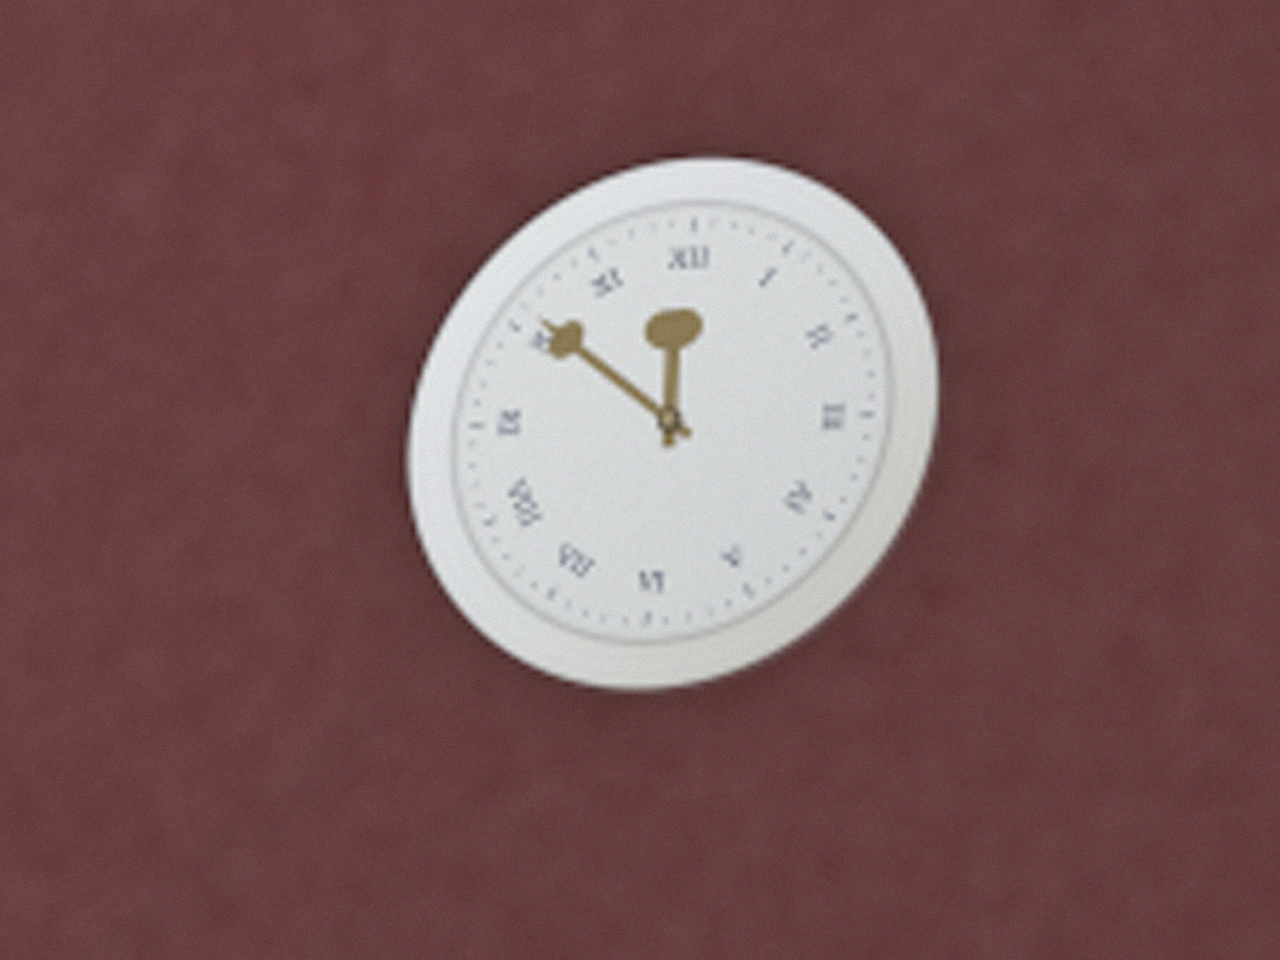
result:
11,51
